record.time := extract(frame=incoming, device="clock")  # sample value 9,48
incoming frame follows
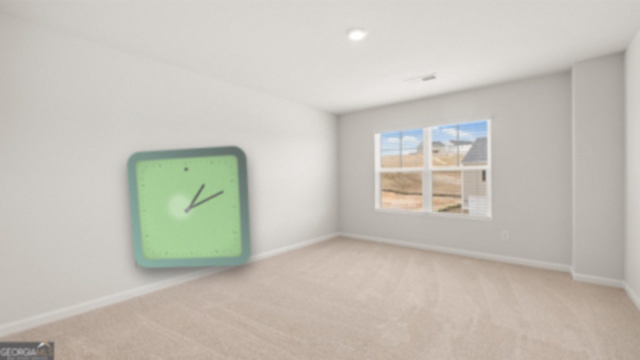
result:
1,11
